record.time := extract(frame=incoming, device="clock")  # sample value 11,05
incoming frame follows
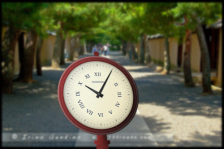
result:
10,05
